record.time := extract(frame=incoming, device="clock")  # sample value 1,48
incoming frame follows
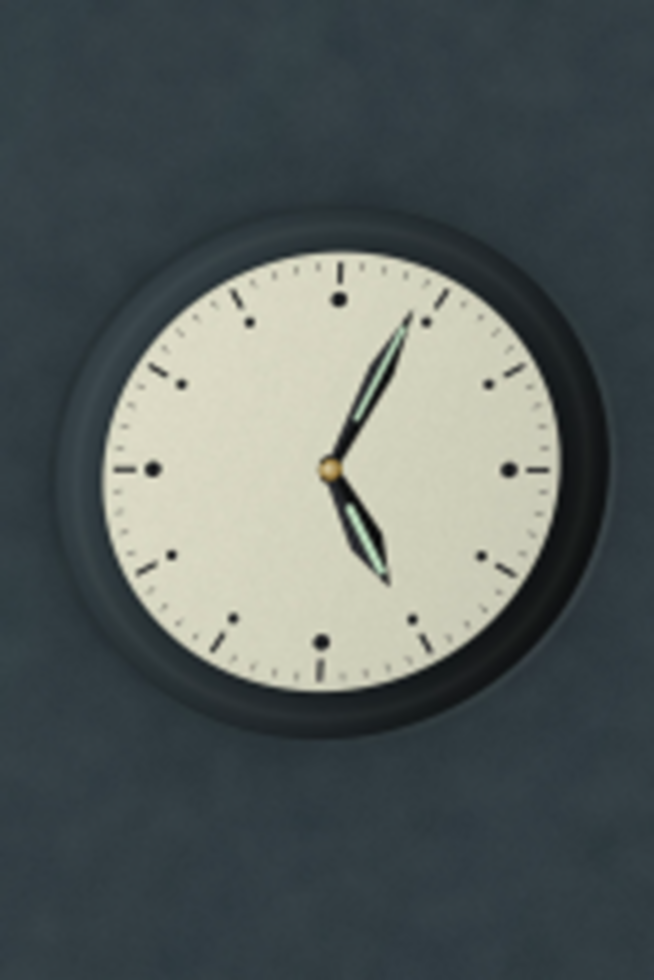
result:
5,04
